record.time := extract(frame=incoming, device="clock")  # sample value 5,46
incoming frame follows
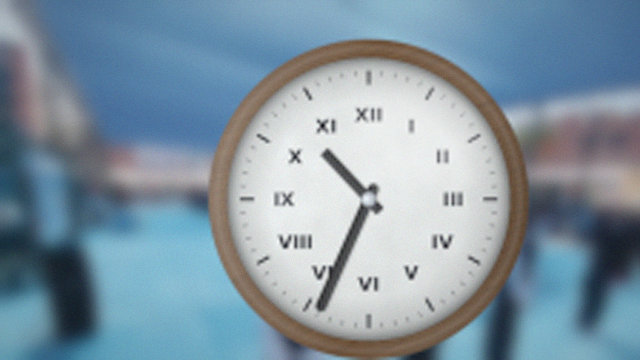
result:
10,34
